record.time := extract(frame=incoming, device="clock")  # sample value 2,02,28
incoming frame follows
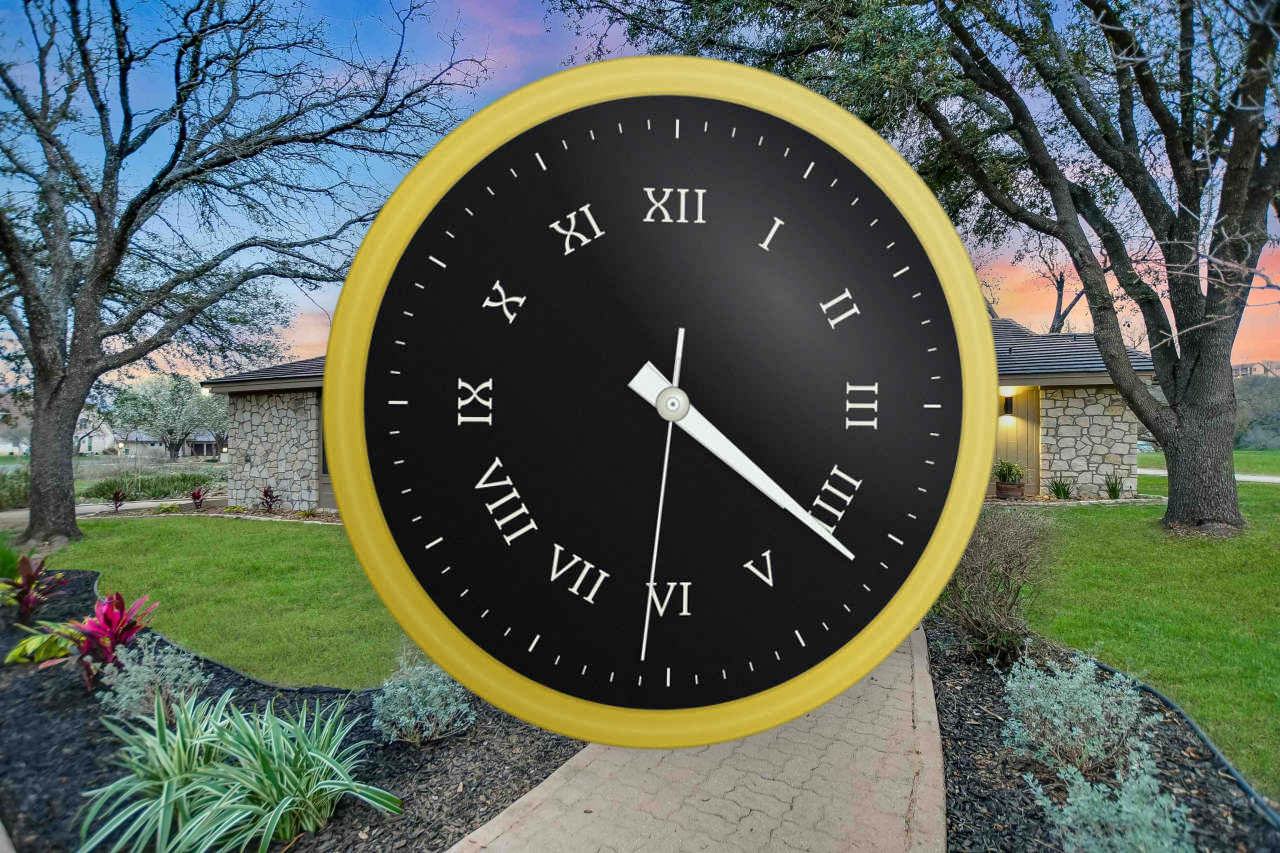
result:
4,21,31
